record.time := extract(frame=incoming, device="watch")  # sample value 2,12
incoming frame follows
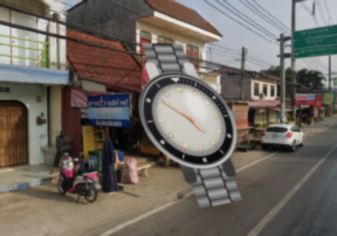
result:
4,52
